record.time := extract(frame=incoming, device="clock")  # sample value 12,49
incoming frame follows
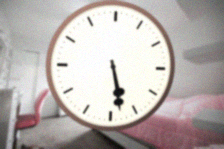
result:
5,28
